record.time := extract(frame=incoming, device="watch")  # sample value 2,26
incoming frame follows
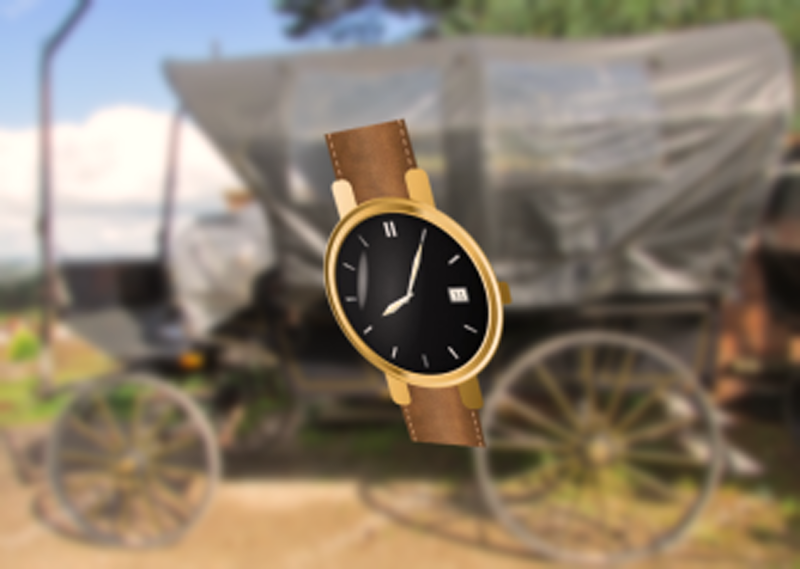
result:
8,05
